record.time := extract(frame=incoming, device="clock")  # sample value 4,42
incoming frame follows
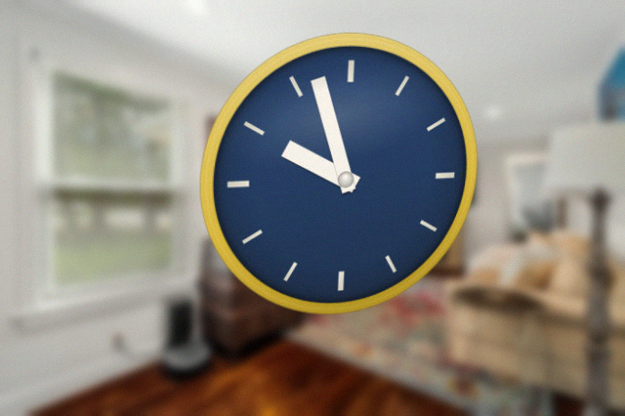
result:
9,57
